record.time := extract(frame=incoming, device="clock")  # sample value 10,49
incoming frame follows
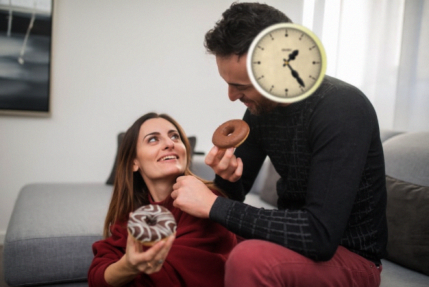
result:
1,24
